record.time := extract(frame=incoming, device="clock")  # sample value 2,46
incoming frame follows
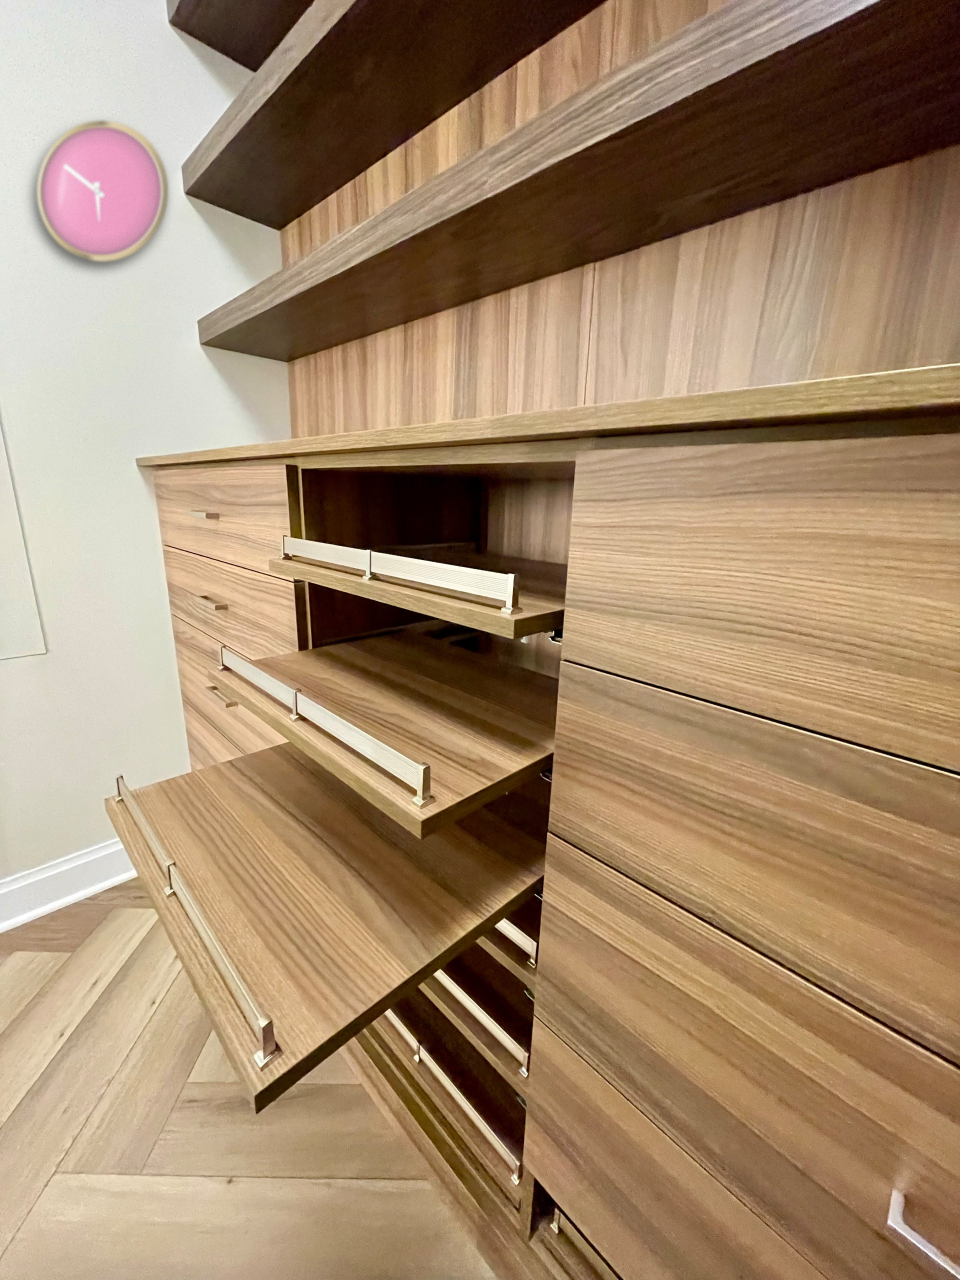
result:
5,51
